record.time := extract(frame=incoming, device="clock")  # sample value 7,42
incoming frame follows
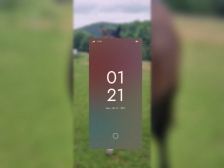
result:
1,21
